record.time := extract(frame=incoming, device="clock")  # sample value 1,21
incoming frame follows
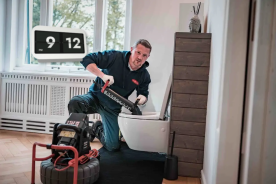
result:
9,12
